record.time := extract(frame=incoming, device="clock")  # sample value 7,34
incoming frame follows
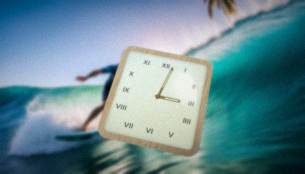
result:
3,02
